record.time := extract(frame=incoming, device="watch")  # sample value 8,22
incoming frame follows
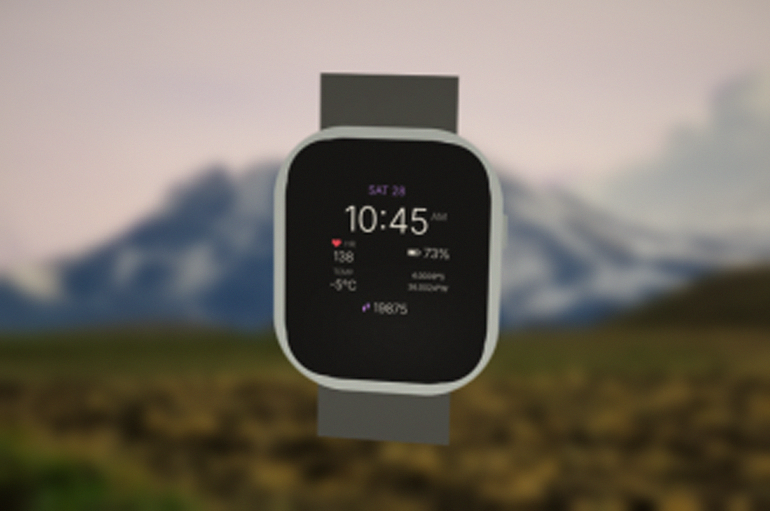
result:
10,45
